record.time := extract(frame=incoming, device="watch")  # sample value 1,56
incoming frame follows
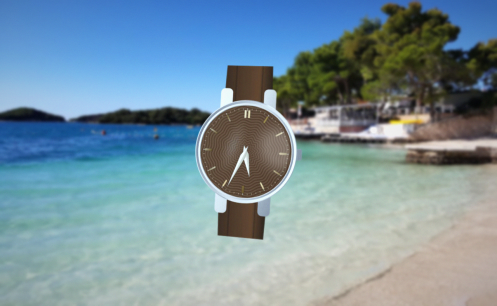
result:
5,34
